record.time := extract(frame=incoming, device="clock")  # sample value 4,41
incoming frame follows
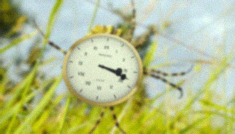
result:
3,18
